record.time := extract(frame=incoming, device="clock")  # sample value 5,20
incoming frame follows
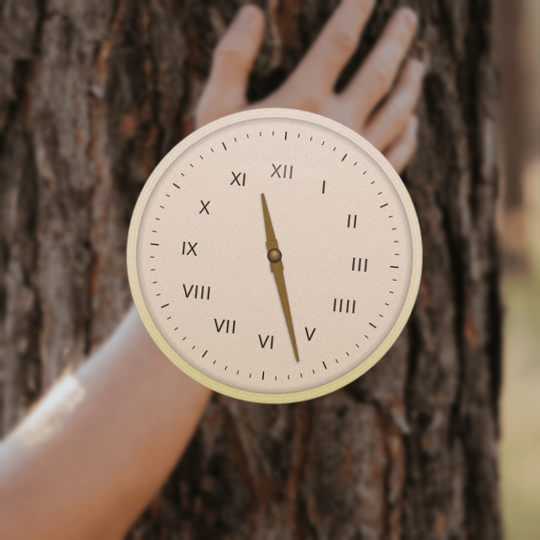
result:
11,27
